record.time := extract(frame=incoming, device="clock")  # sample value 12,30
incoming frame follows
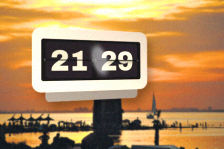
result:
21,29
